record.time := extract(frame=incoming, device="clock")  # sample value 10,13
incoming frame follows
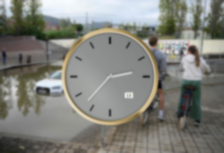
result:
2,37
